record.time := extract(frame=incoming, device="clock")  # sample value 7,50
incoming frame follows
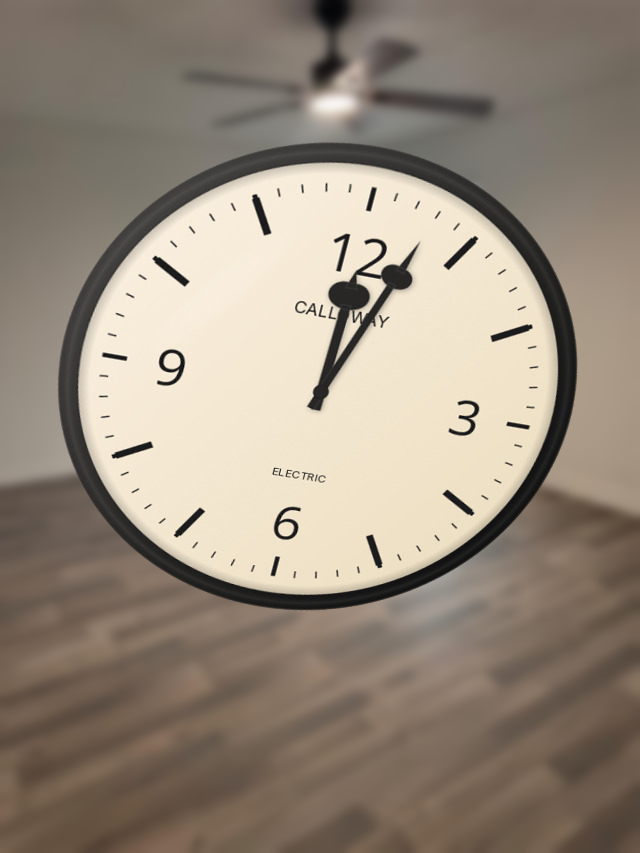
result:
12,03
